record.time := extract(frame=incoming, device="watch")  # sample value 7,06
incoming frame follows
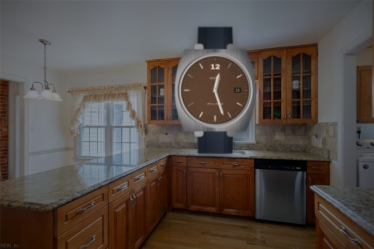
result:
12,27
